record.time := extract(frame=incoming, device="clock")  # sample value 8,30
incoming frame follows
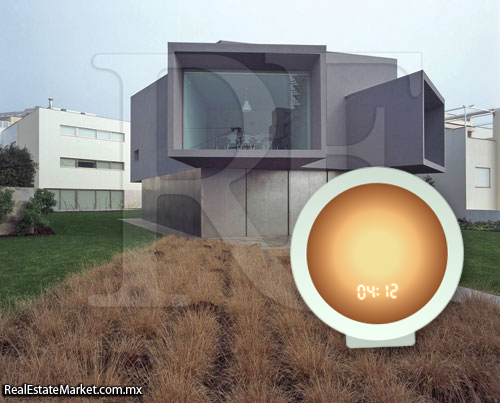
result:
4,12
